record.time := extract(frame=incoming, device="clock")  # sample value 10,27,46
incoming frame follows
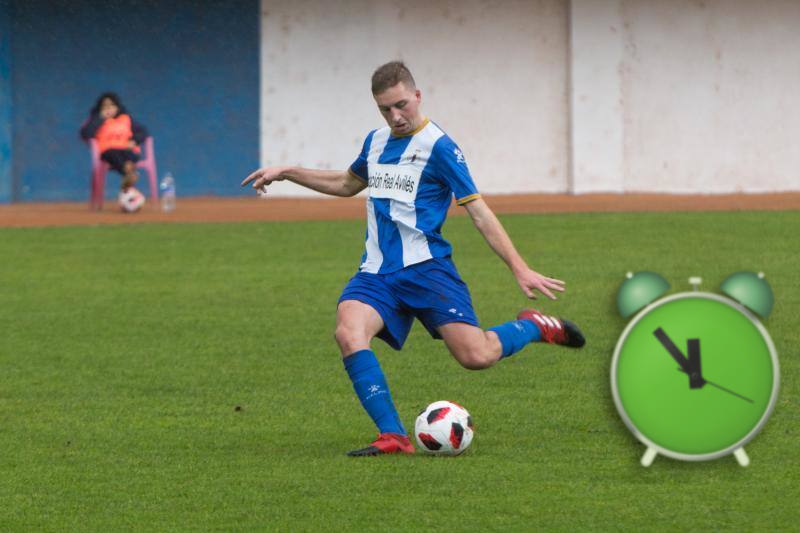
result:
11,53,19
